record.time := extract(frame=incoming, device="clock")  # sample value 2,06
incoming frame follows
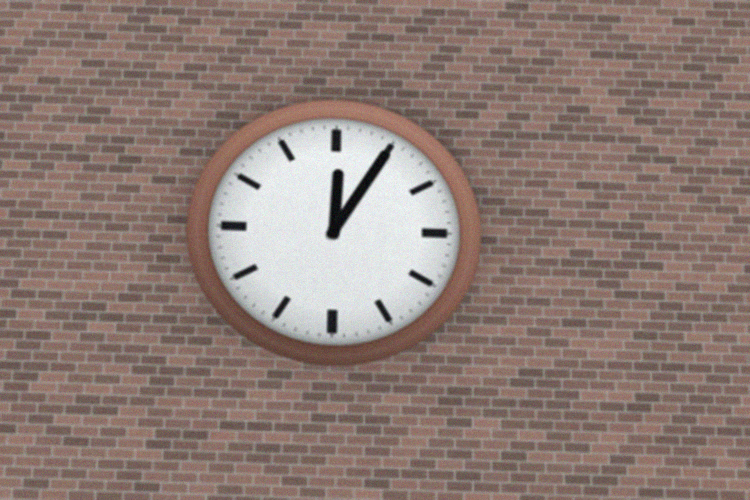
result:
12,05
